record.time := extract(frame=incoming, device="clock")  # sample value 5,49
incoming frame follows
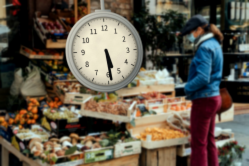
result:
5,29
